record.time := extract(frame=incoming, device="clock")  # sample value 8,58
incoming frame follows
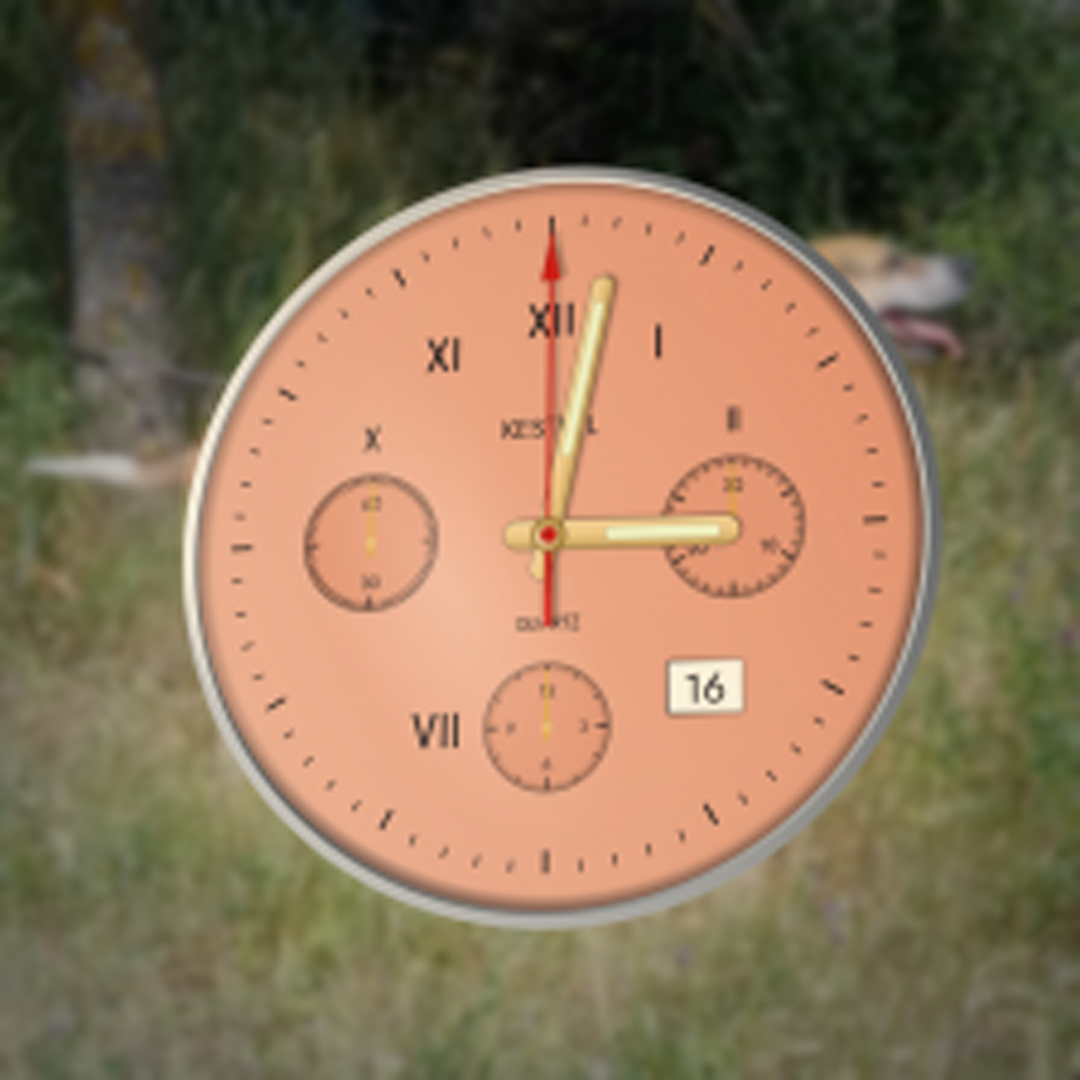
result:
3,02
